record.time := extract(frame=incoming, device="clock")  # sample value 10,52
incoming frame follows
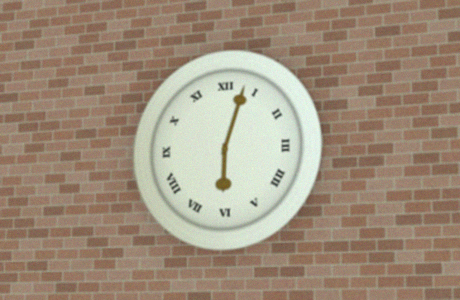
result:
6,03
